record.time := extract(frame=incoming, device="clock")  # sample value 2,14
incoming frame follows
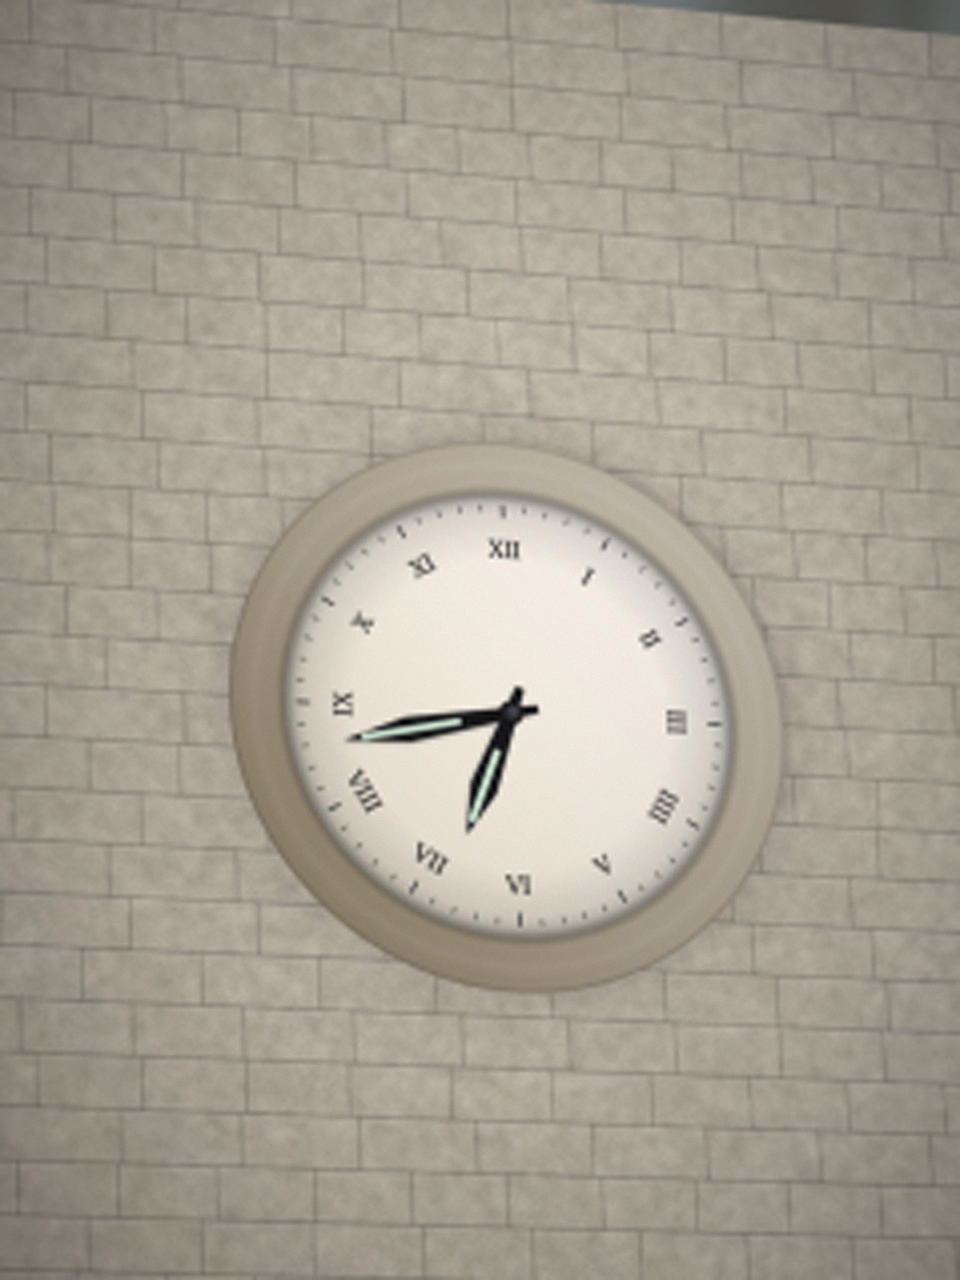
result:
6,43
